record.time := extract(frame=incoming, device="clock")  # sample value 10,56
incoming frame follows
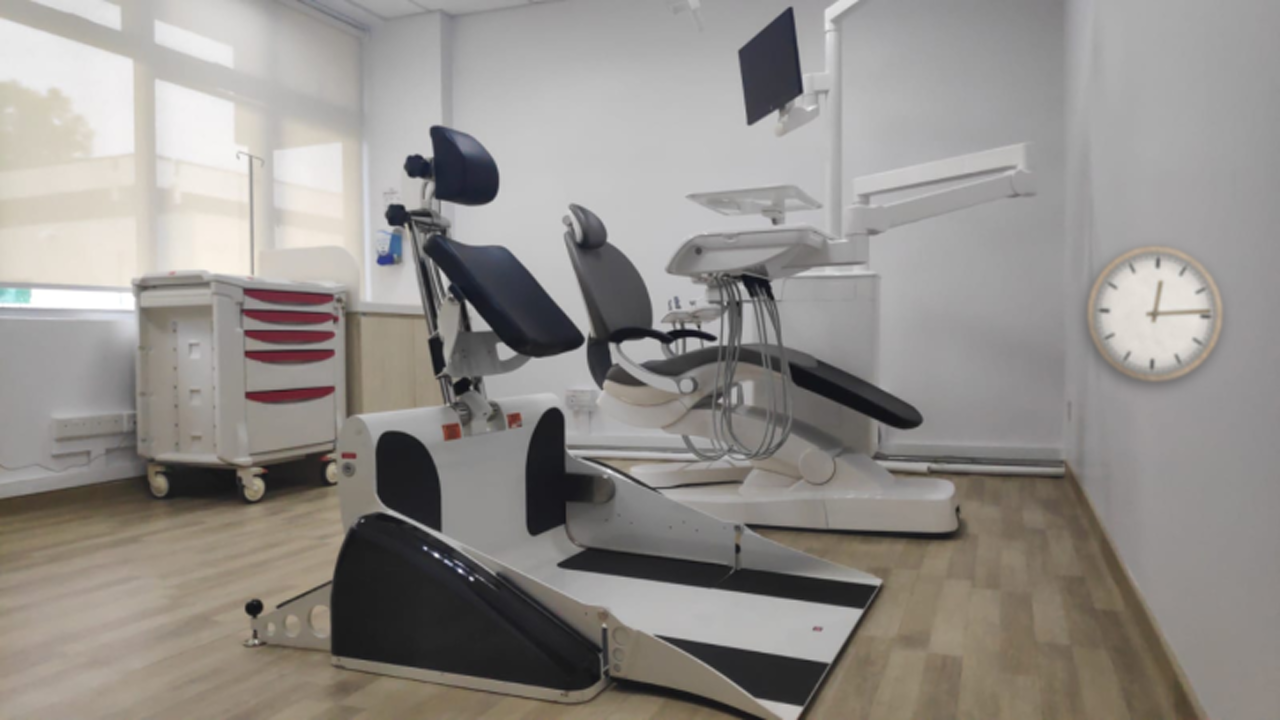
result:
12,14
